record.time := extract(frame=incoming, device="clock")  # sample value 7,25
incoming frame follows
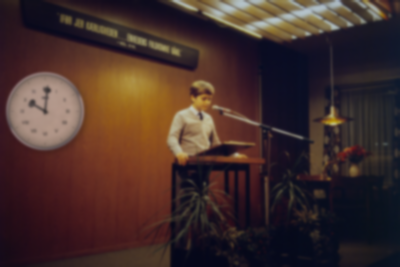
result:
10,01
